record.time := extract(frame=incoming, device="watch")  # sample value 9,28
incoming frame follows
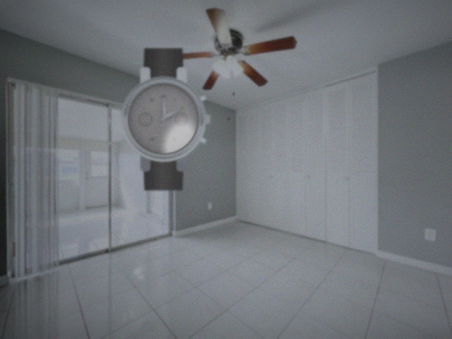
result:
2,00
